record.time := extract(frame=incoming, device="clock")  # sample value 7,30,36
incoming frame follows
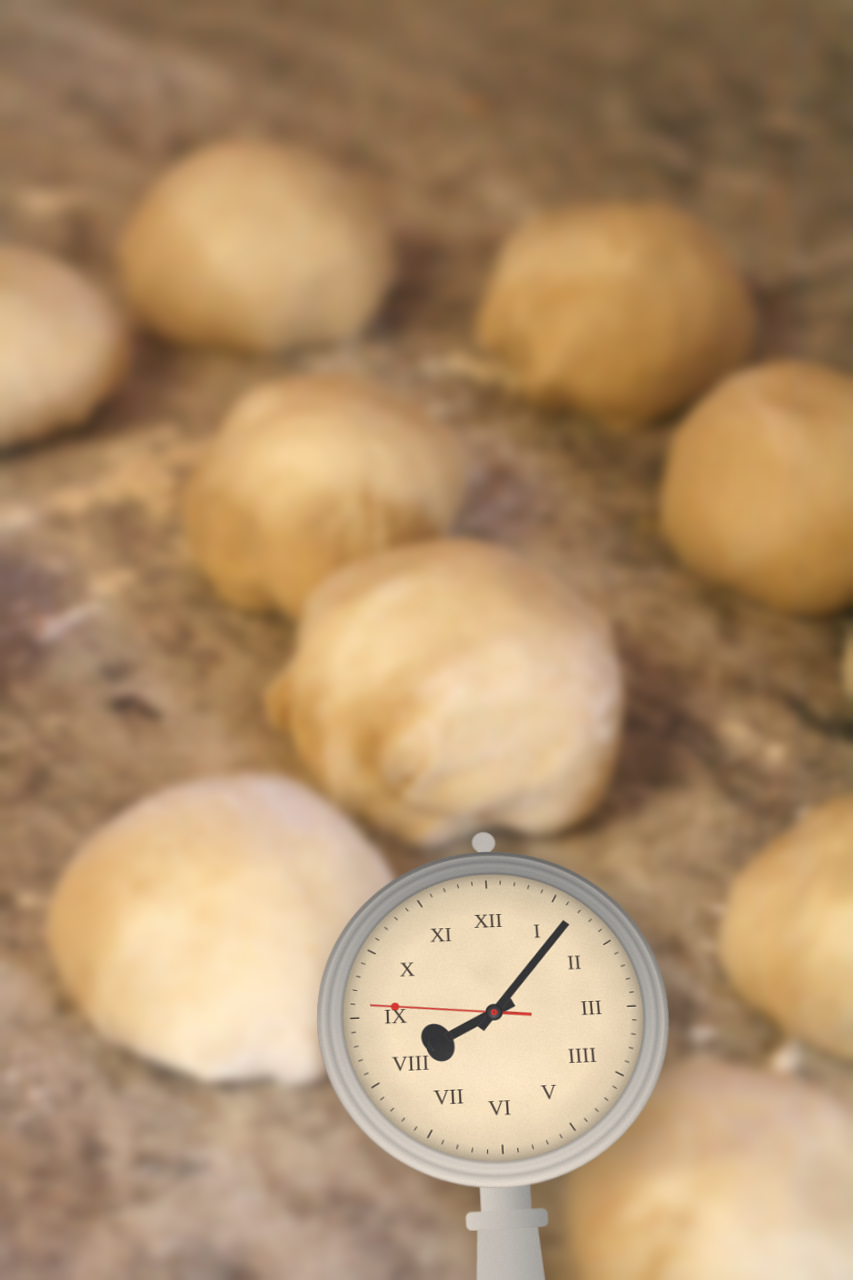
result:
8,06,46
